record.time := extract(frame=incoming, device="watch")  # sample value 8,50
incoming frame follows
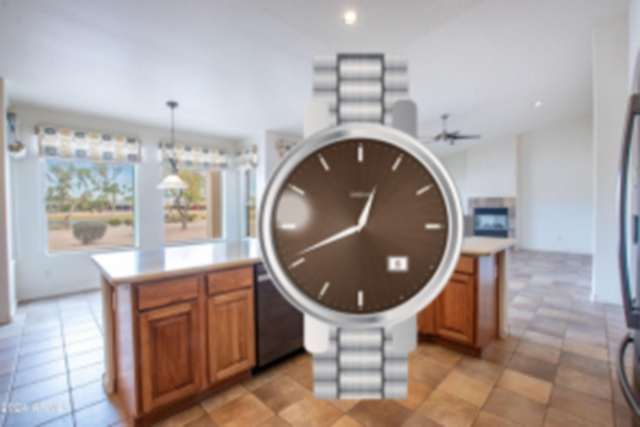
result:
12,41
